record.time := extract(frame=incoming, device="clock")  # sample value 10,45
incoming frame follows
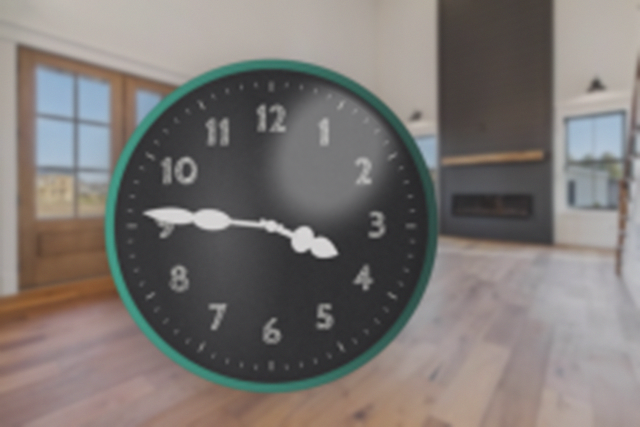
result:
3,46
